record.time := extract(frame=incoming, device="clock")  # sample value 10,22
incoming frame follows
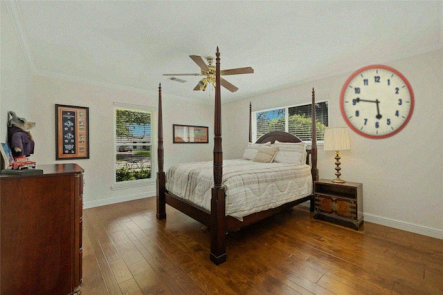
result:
5,46
